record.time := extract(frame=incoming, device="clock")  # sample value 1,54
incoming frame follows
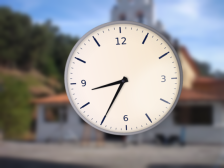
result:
8,35
